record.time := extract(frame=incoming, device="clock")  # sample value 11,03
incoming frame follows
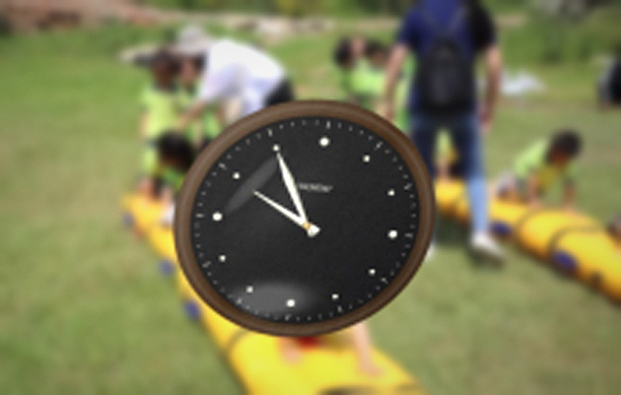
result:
9,55
